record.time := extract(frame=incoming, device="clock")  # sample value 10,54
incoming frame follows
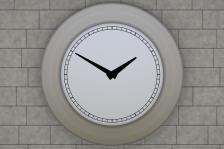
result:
1,50
